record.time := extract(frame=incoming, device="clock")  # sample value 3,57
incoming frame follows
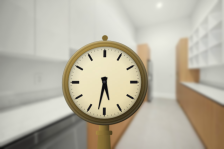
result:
5,32
